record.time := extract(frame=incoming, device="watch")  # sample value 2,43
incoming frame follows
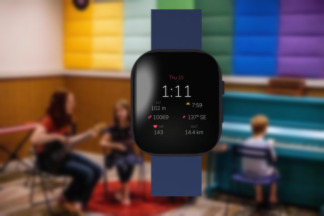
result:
1,11
